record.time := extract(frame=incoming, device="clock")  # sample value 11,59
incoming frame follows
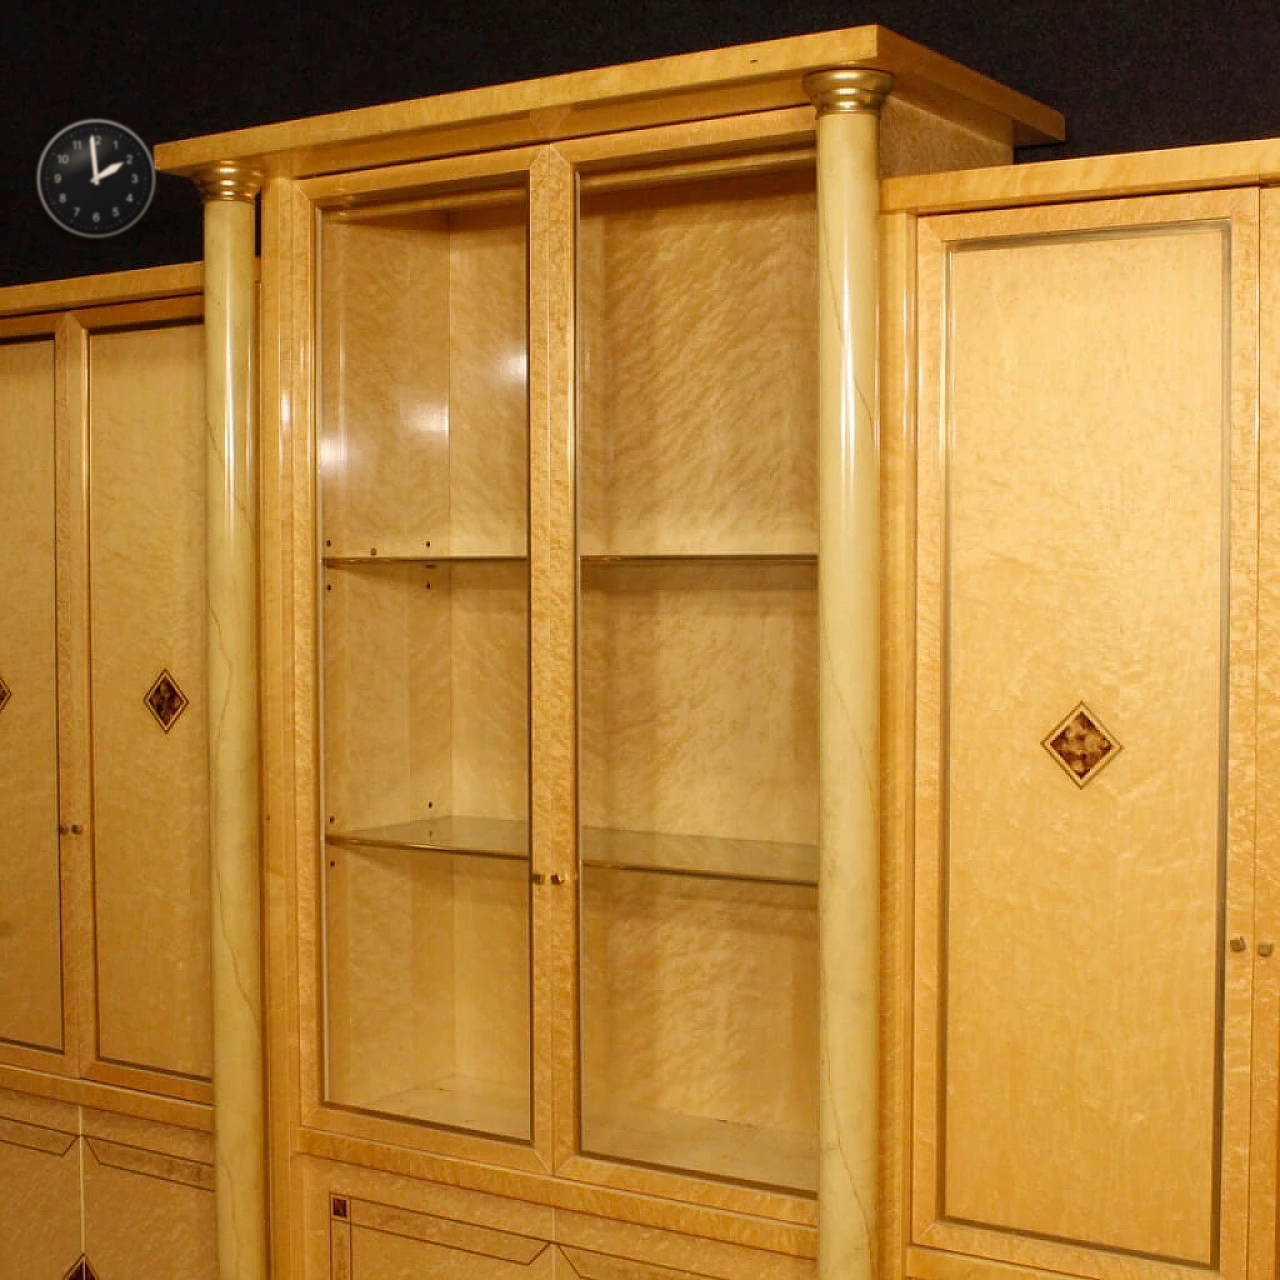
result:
1,59
